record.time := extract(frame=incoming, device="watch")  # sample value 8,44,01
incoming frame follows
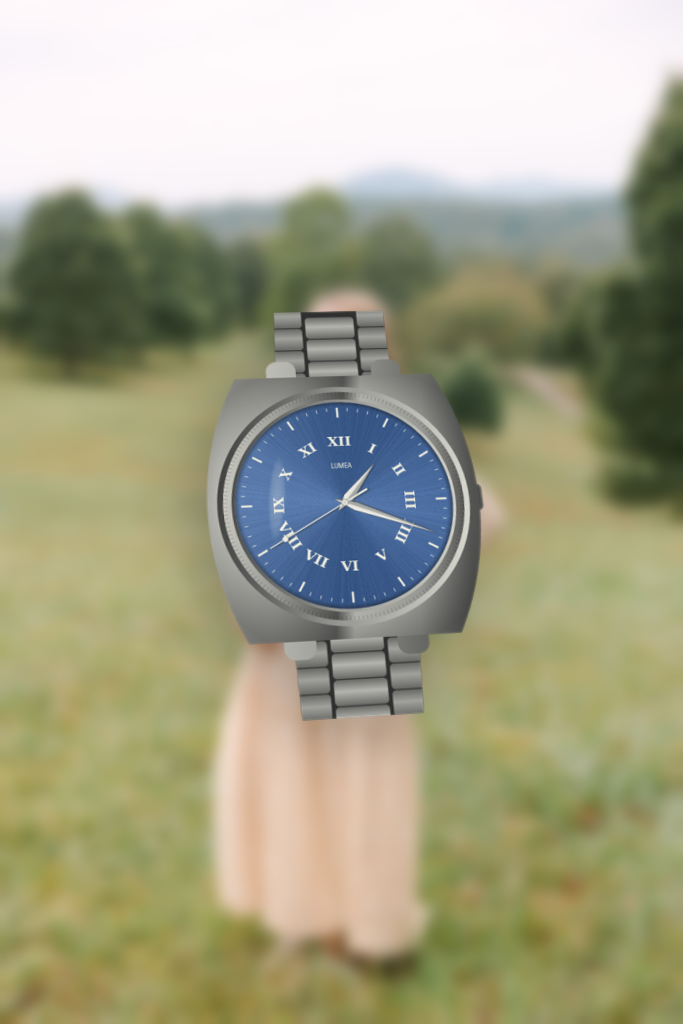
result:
1,18,40
